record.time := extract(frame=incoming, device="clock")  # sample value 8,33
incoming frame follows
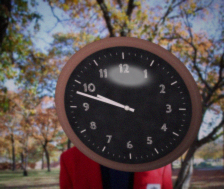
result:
9,48
